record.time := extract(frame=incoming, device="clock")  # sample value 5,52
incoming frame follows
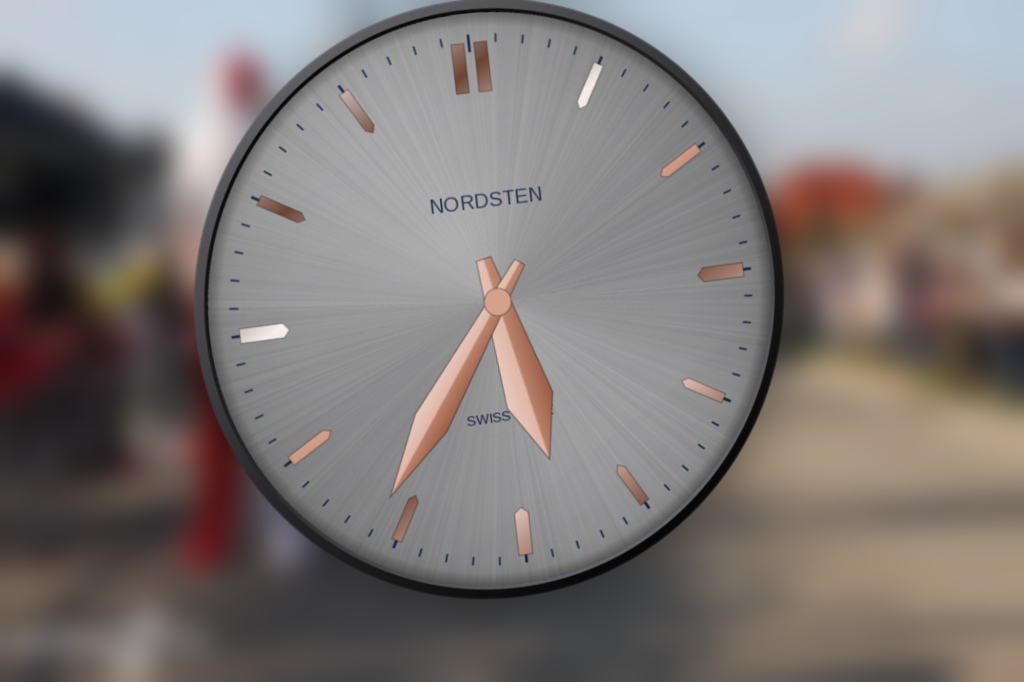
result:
5,36
